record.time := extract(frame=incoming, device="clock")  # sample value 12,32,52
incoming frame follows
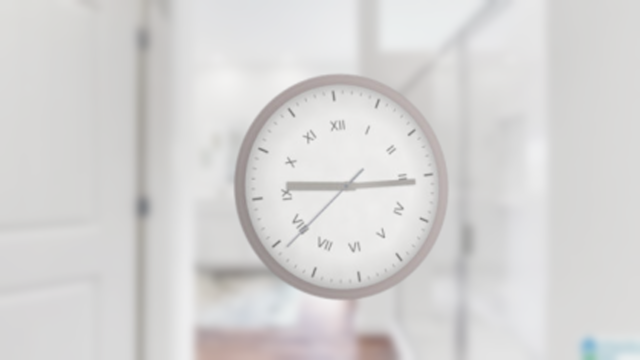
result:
9,15,39
